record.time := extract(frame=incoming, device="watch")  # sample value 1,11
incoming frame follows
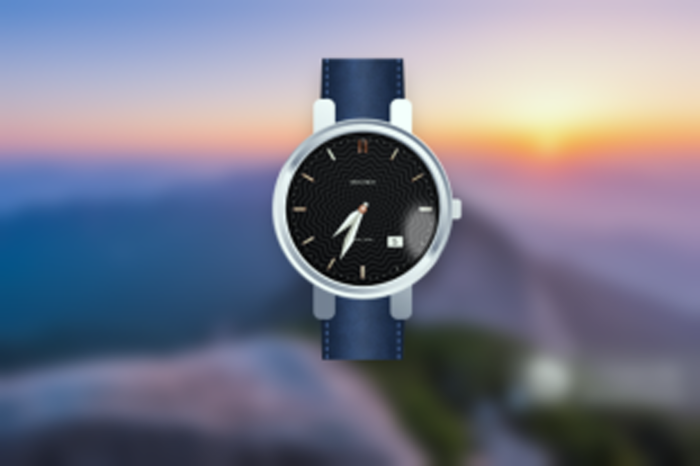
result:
7,34
